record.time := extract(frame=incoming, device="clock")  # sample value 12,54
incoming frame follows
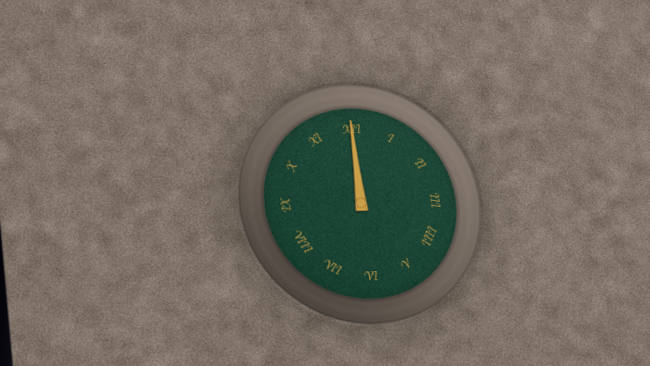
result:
12,00
